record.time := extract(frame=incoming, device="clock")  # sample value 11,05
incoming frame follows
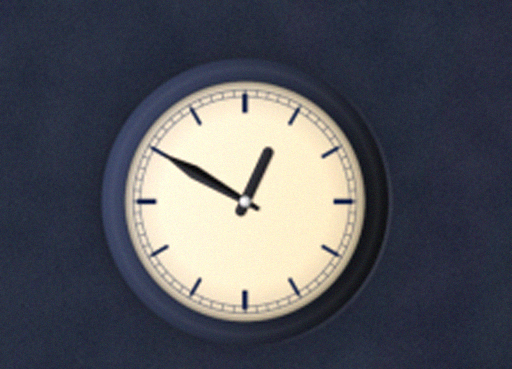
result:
12,50
